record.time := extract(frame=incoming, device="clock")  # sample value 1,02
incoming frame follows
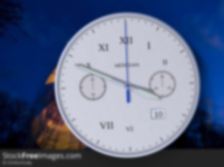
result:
3,49
